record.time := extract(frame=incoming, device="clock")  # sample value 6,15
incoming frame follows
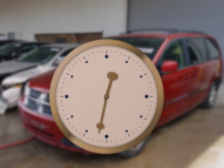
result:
12,32
